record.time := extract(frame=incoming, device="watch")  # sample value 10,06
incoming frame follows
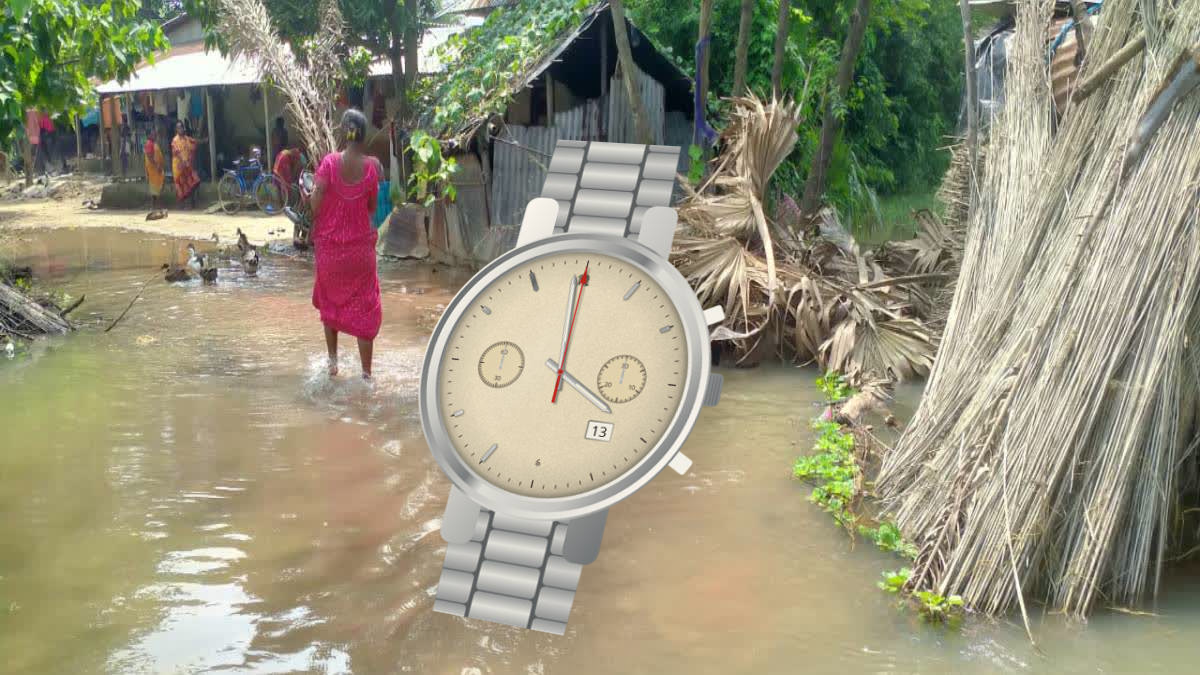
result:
3,59
